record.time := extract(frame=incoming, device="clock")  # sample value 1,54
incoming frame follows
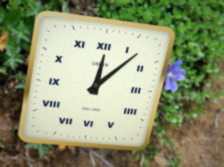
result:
12,07
